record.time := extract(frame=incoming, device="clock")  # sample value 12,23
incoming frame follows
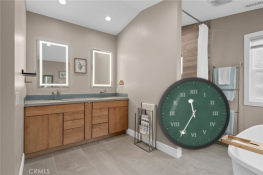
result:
11,35
